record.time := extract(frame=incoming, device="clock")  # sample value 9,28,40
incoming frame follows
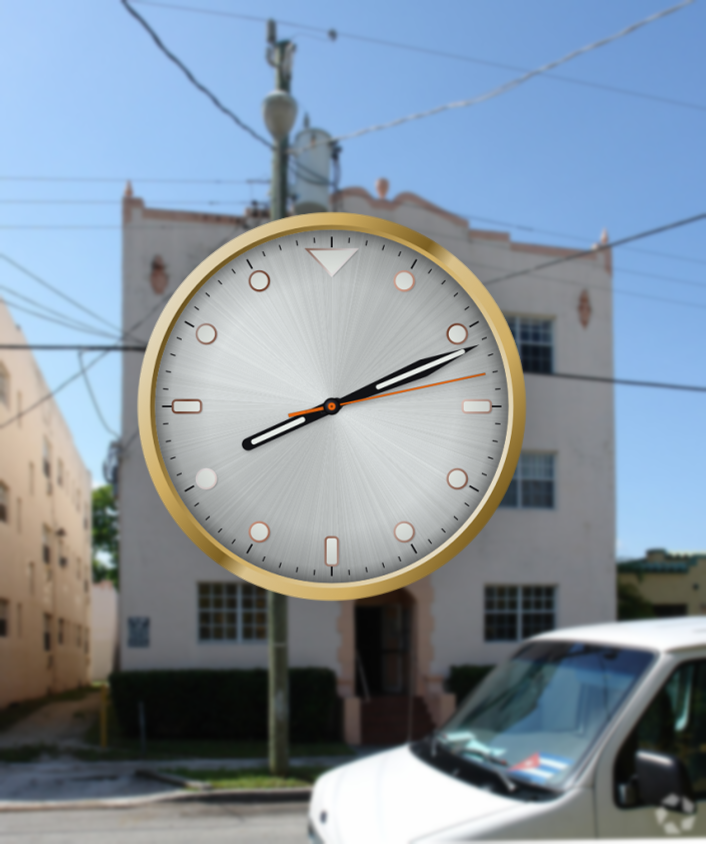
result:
8,11,13
